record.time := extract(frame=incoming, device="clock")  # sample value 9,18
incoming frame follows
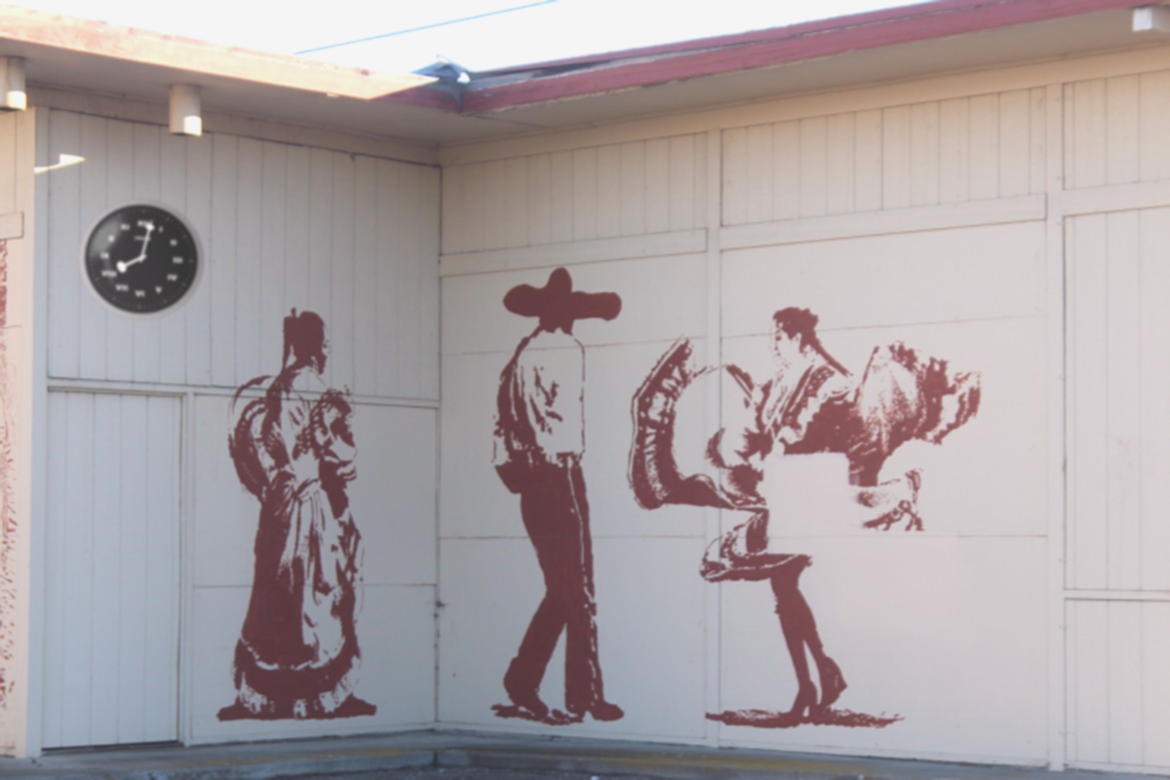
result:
8,02
